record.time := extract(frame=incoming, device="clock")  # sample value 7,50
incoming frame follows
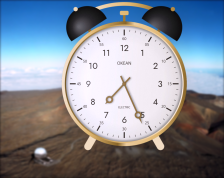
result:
7,26
